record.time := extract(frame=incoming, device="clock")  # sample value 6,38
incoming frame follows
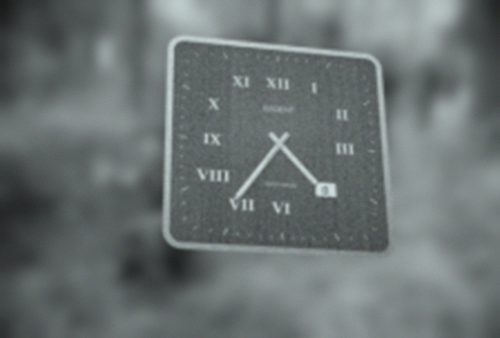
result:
4,36
